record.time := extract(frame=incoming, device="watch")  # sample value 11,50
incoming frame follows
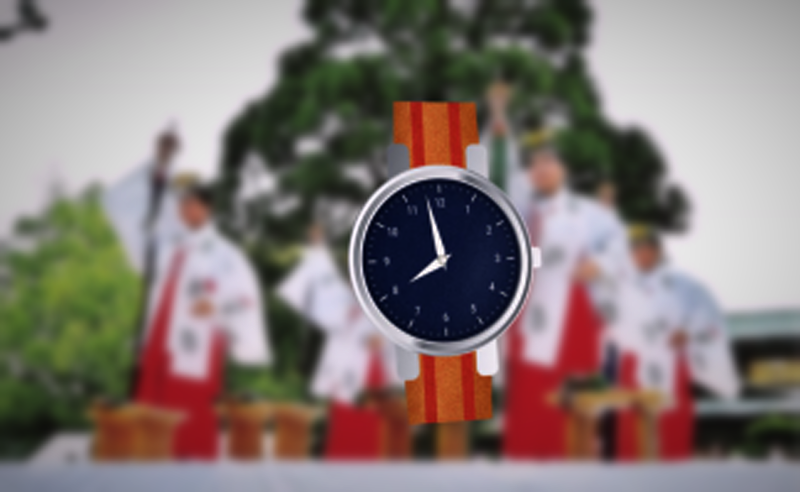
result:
7,58
